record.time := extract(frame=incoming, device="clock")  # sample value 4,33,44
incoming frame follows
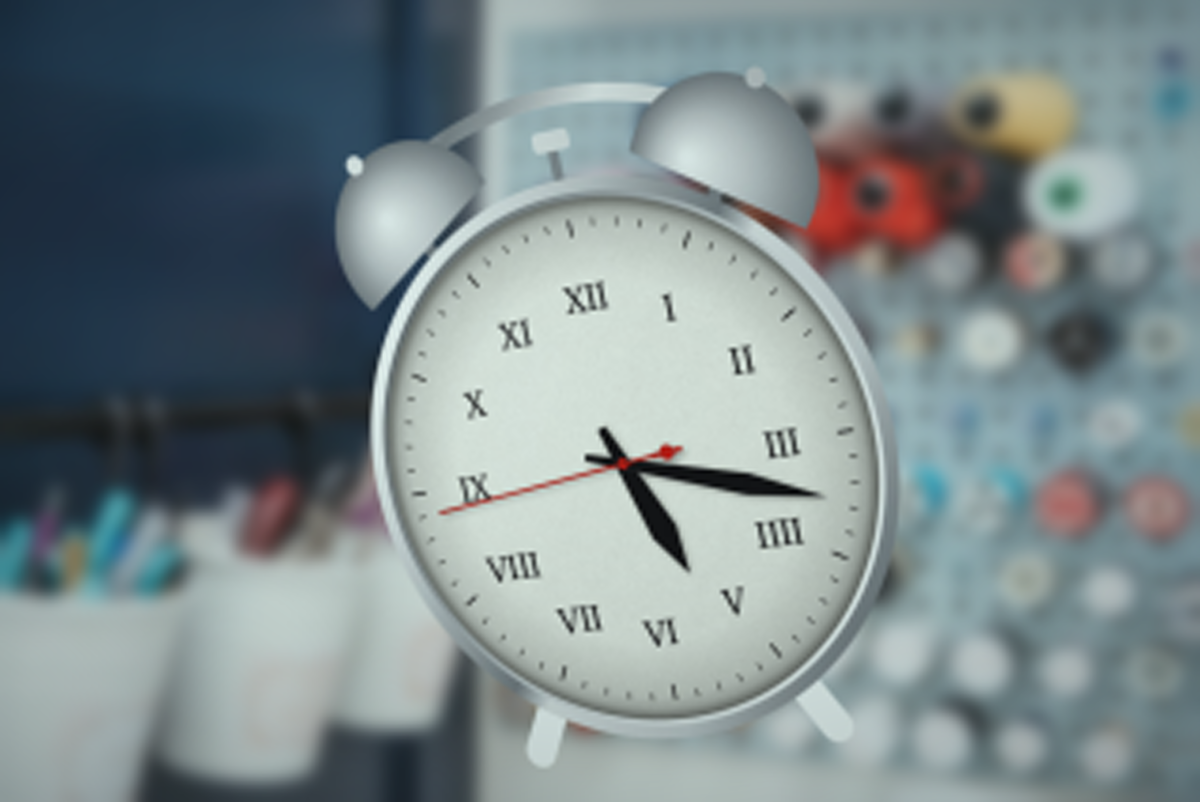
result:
5,17,44
